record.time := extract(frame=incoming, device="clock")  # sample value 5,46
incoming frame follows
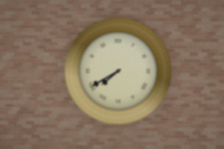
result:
7,40
